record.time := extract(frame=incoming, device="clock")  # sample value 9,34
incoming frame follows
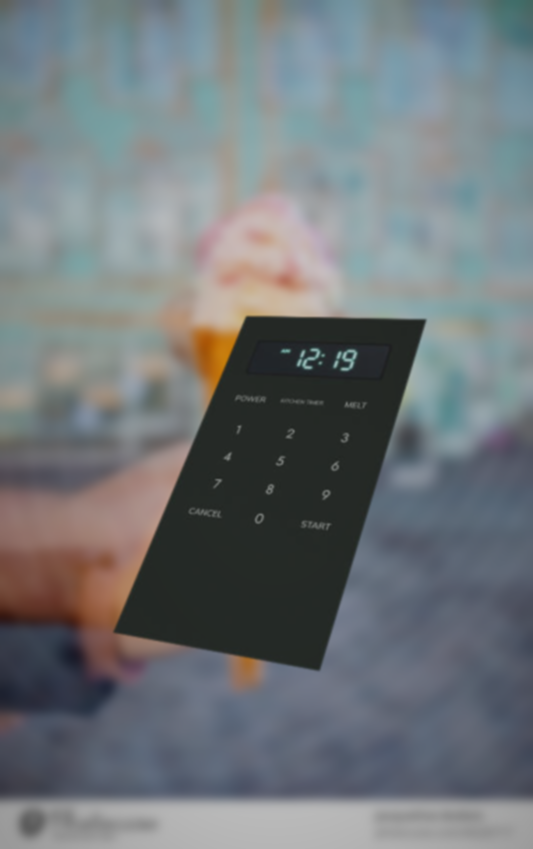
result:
12,19
